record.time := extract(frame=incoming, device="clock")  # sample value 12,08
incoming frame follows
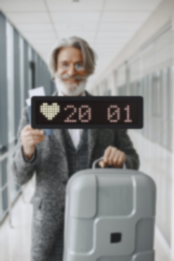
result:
20,01
